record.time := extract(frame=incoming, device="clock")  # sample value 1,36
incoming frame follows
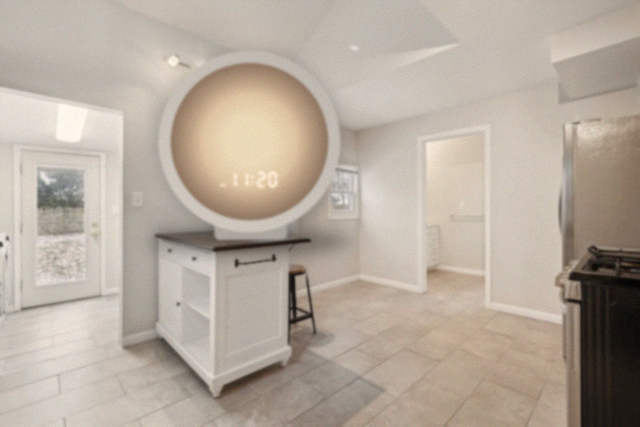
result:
11,20
